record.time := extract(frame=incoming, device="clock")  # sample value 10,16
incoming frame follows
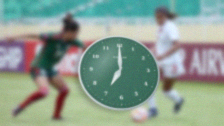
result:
7,00
